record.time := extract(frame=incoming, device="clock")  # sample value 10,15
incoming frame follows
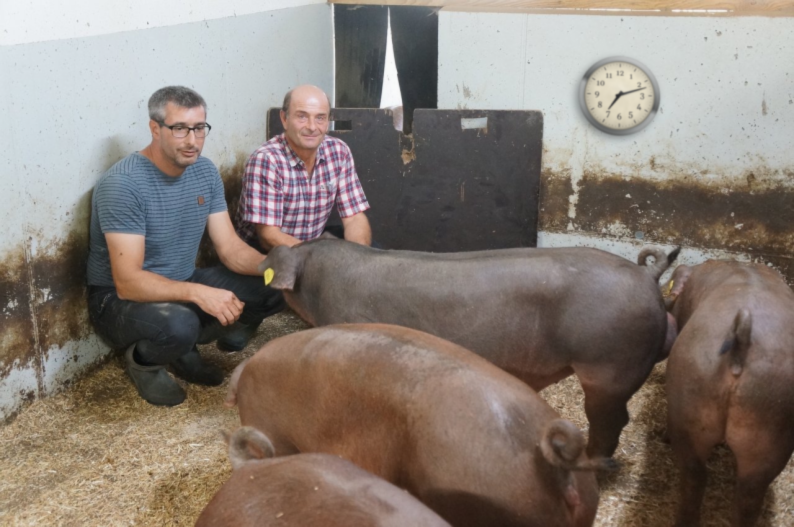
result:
7,12
